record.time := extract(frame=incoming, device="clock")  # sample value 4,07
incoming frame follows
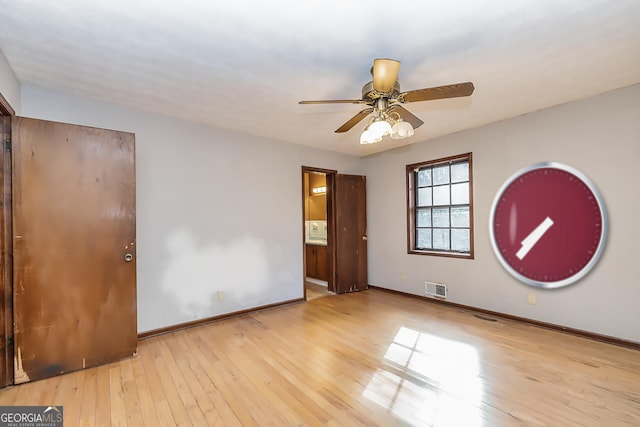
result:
7,37
